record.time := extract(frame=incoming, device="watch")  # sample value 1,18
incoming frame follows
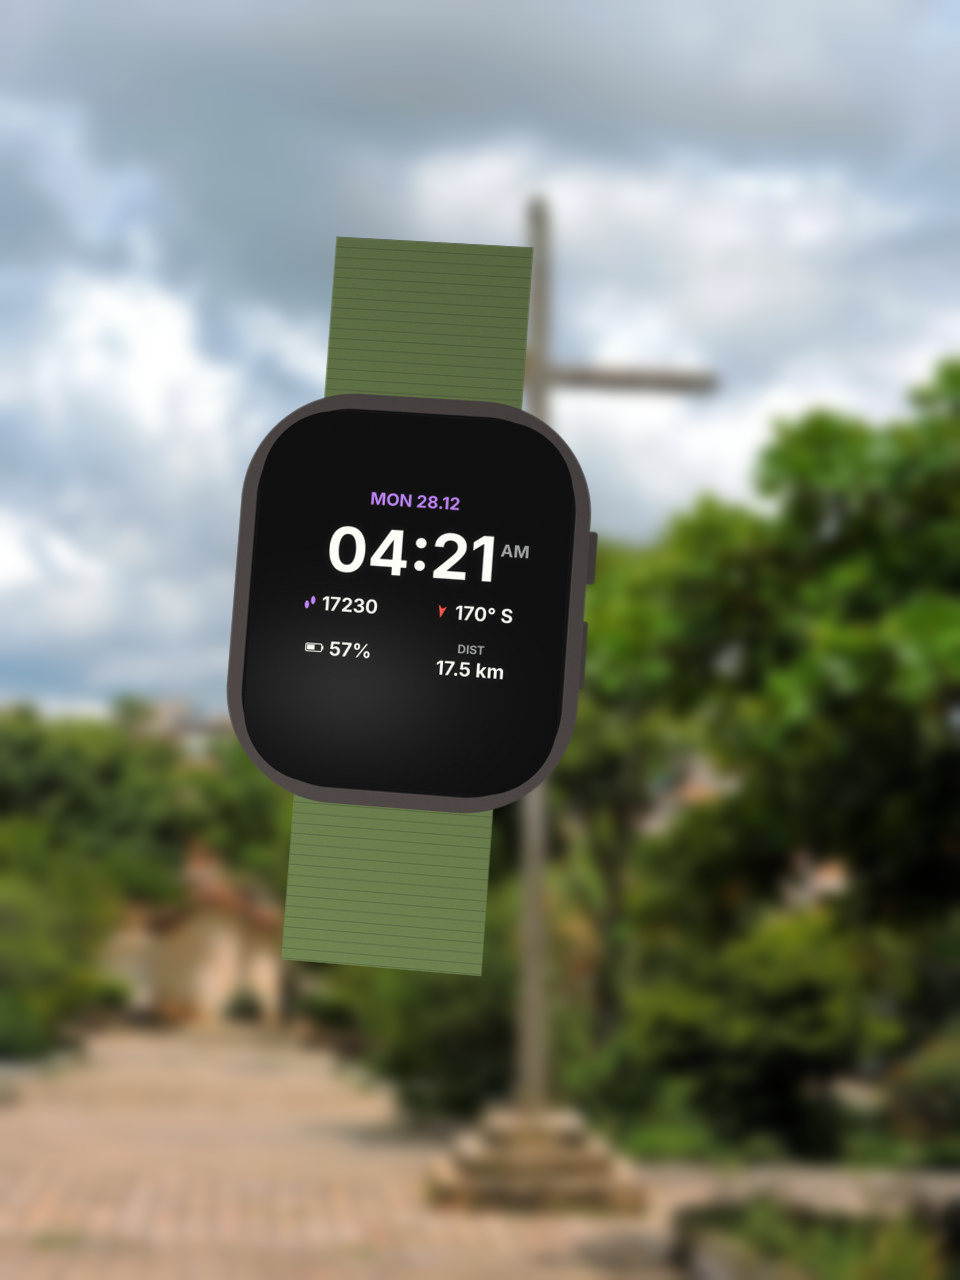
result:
4,21
